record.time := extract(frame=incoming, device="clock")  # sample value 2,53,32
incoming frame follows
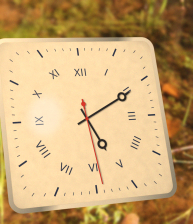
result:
5,10,29
